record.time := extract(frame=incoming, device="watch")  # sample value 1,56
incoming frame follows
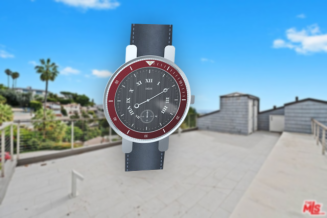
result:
8,10
